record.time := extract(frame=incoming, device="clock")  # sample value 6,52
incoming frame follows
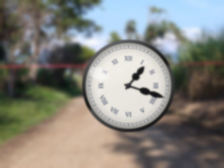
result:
1,18
